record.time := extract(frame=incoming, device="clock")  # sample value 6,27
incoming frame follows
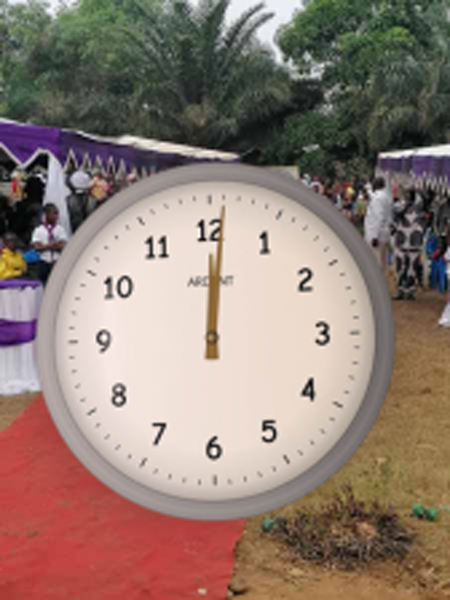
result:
12,01
